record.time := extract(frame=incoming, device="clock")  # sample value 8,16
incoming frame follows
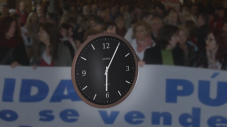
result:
6,05
